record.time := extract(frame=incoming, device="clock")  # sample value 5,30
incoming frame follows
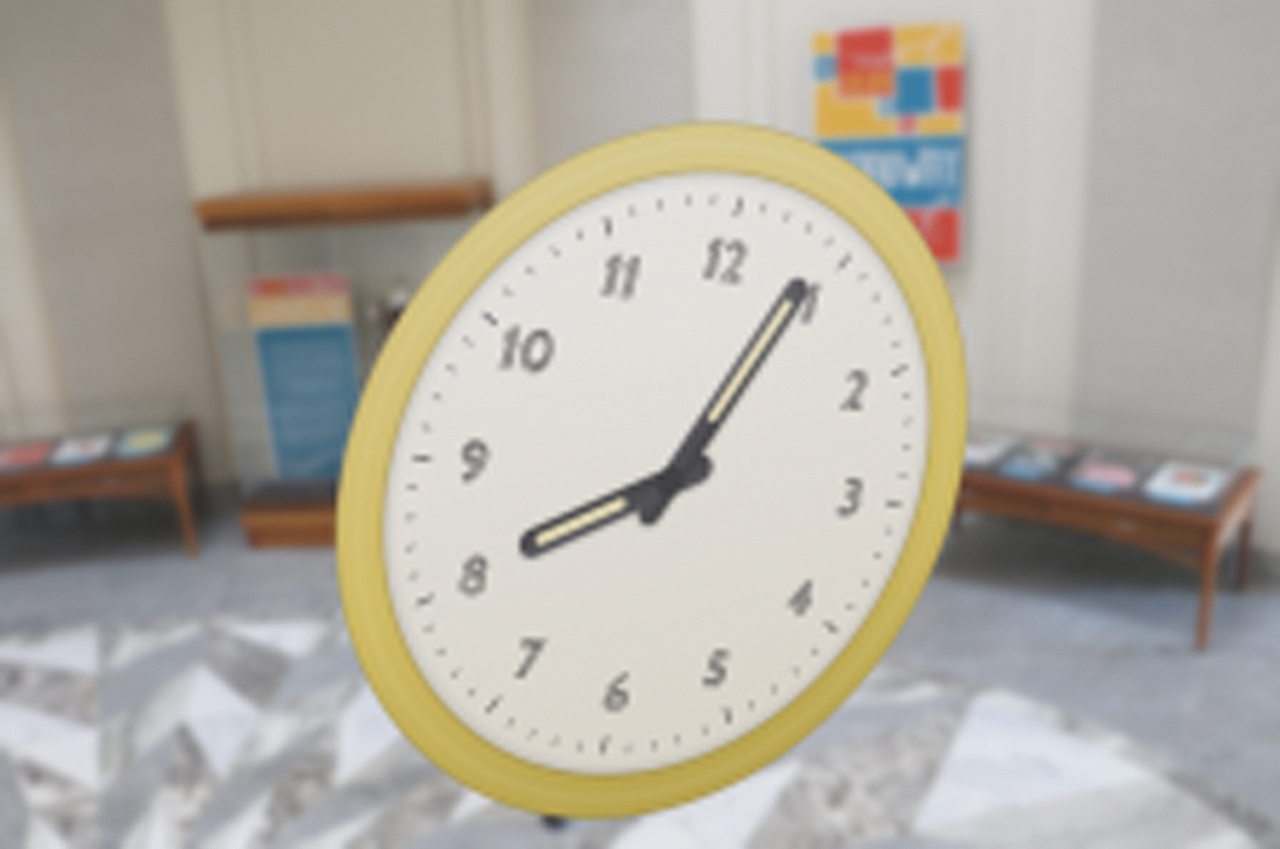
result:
8,04
